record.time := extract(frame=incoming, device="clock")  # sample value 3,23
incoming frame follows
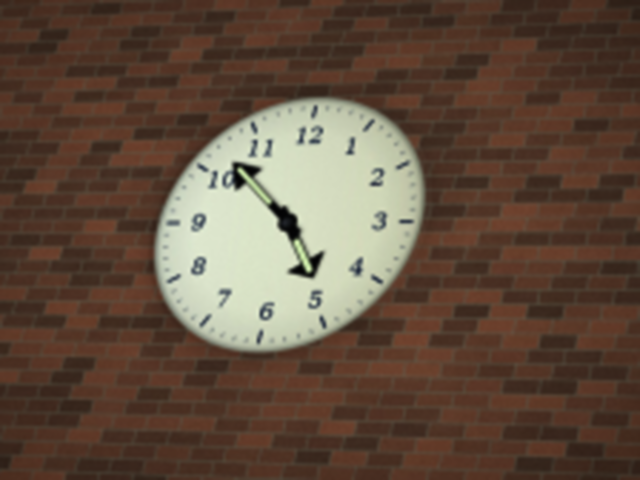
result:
4,52
